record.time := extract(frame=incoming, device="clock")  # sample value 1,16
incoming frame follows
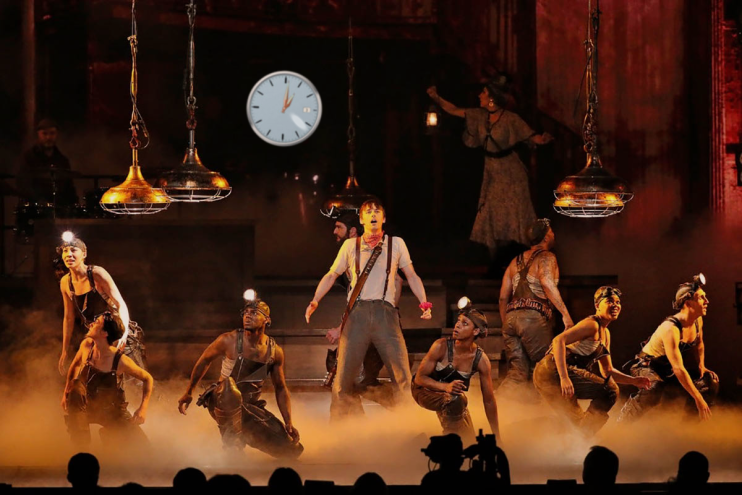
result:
1,01
